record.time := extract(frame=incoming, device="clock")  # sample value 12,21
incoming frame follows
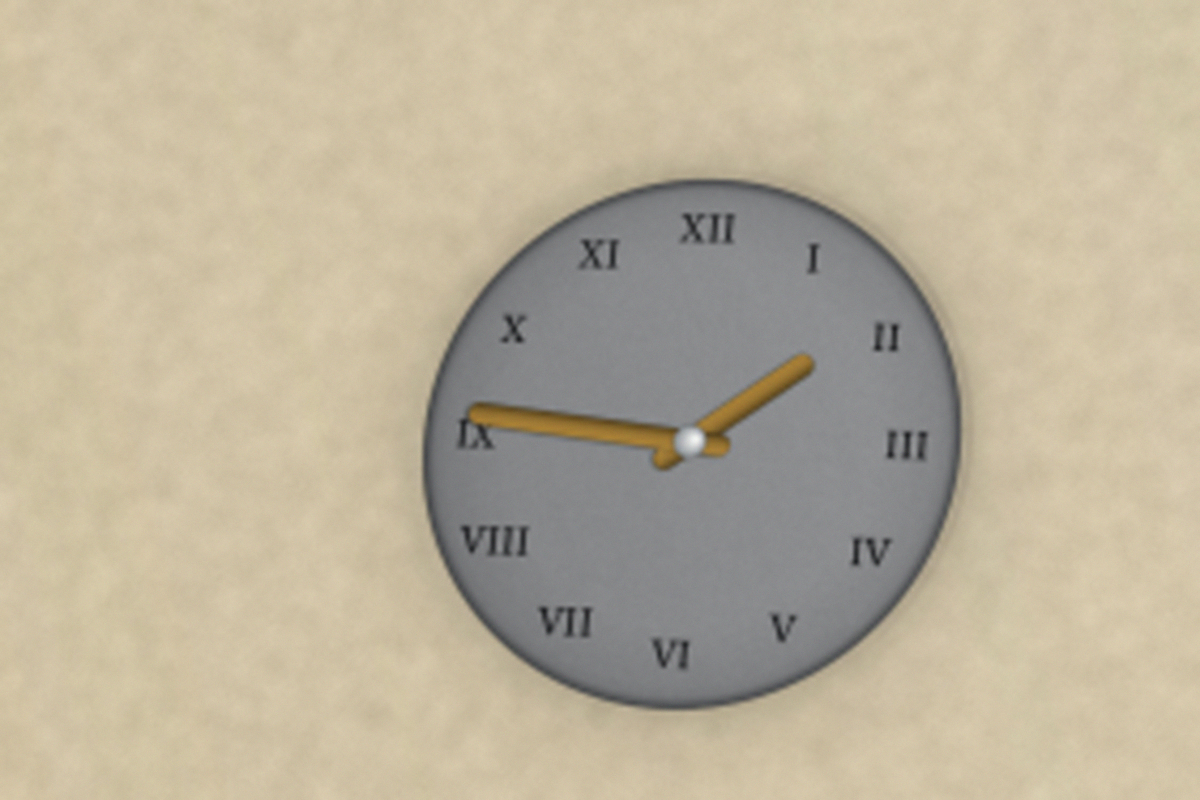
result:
1,46
